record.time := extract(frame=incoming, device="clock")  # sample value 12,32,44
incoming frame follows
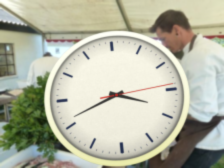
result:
3,41,14
